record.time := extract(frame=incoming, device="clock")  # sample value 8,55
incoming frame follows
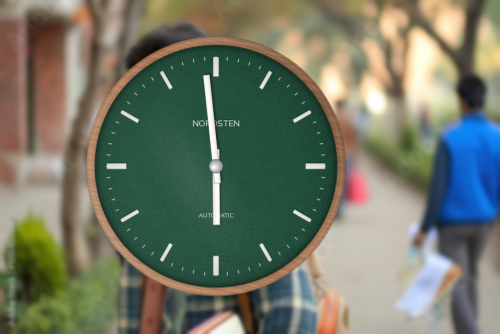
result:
5,59
